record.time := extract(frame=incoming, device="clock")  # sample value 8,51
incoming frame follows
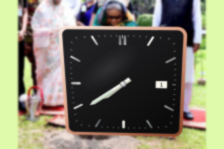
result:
7,39
